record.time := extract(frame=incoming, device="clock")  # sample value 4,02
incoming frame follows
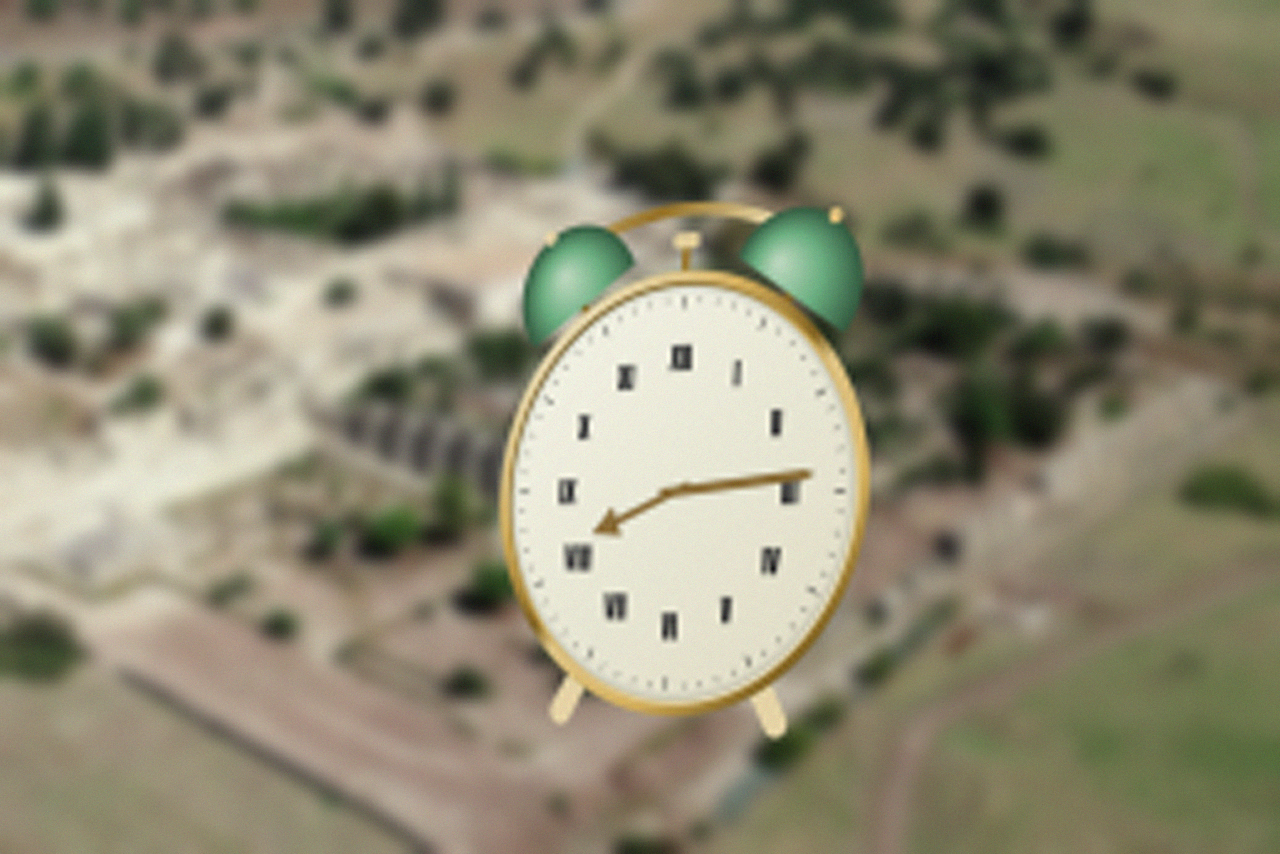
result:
8,14
